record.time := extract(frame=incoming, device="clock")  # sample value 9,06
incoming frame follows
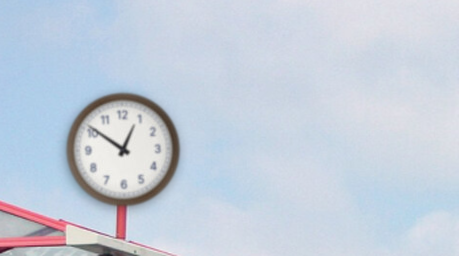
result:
12,51
